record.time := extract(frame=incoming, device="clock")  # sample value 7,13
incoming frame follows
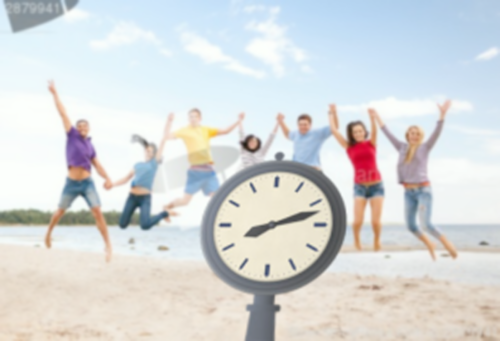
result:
8,12
